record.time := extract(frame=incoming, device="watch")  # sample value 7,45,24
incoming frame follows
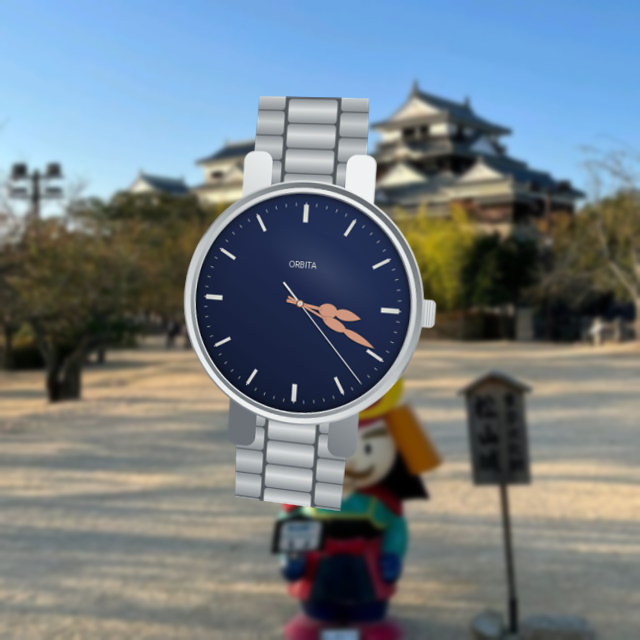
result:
3,19,23
